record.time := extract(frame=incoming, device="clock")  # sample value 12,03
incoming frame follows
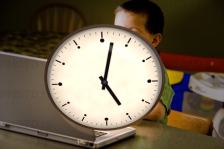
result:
5,02
